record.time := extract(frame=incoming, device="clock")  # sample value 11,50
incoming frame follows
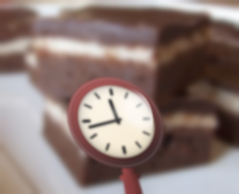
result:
11,43
